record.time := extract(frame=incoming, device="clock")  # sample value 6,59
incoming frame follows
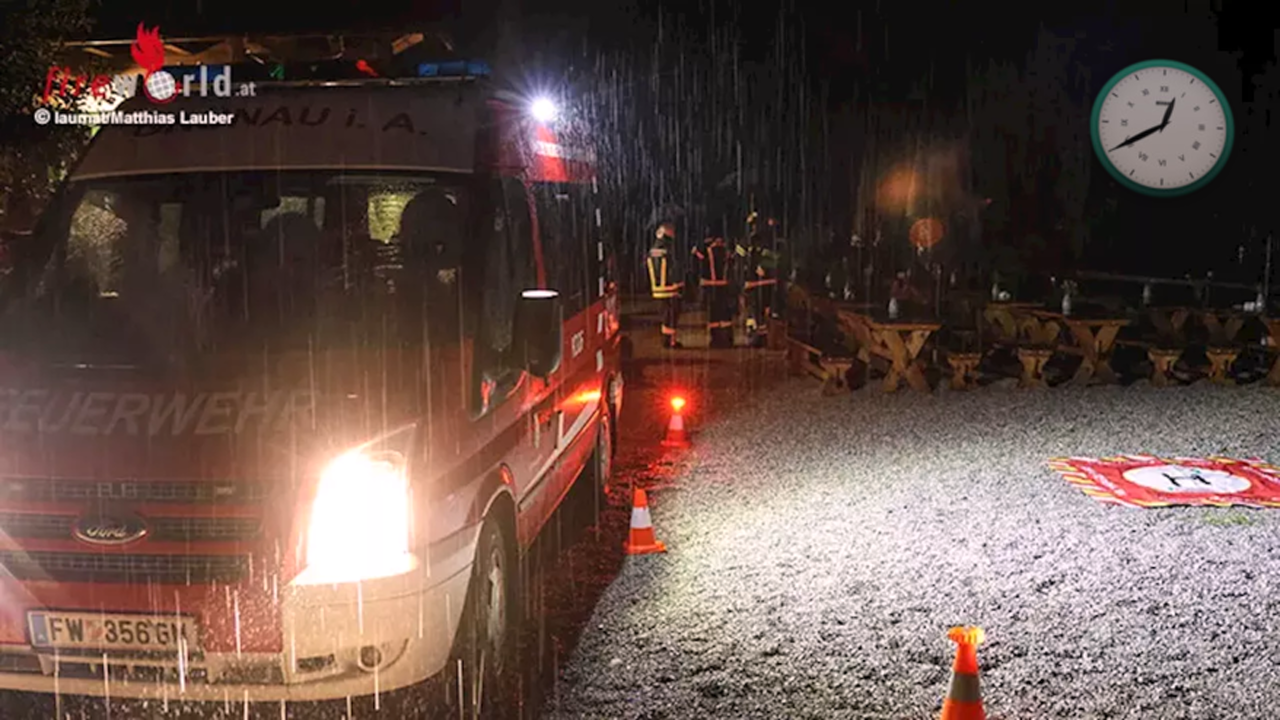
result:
12,40
